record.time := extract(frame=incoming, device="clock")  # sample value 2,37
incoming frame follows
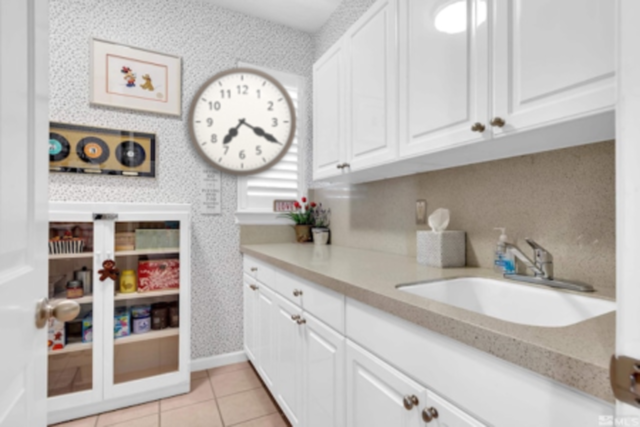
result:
7,20
